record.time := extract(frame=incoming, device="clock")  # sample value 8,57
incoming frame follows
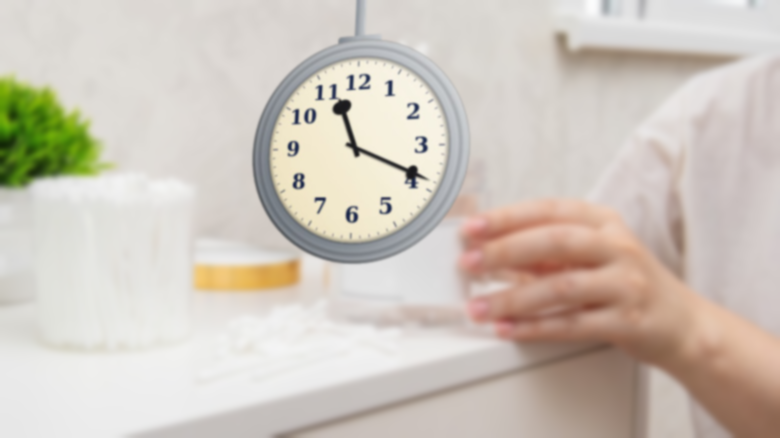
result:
11,19
